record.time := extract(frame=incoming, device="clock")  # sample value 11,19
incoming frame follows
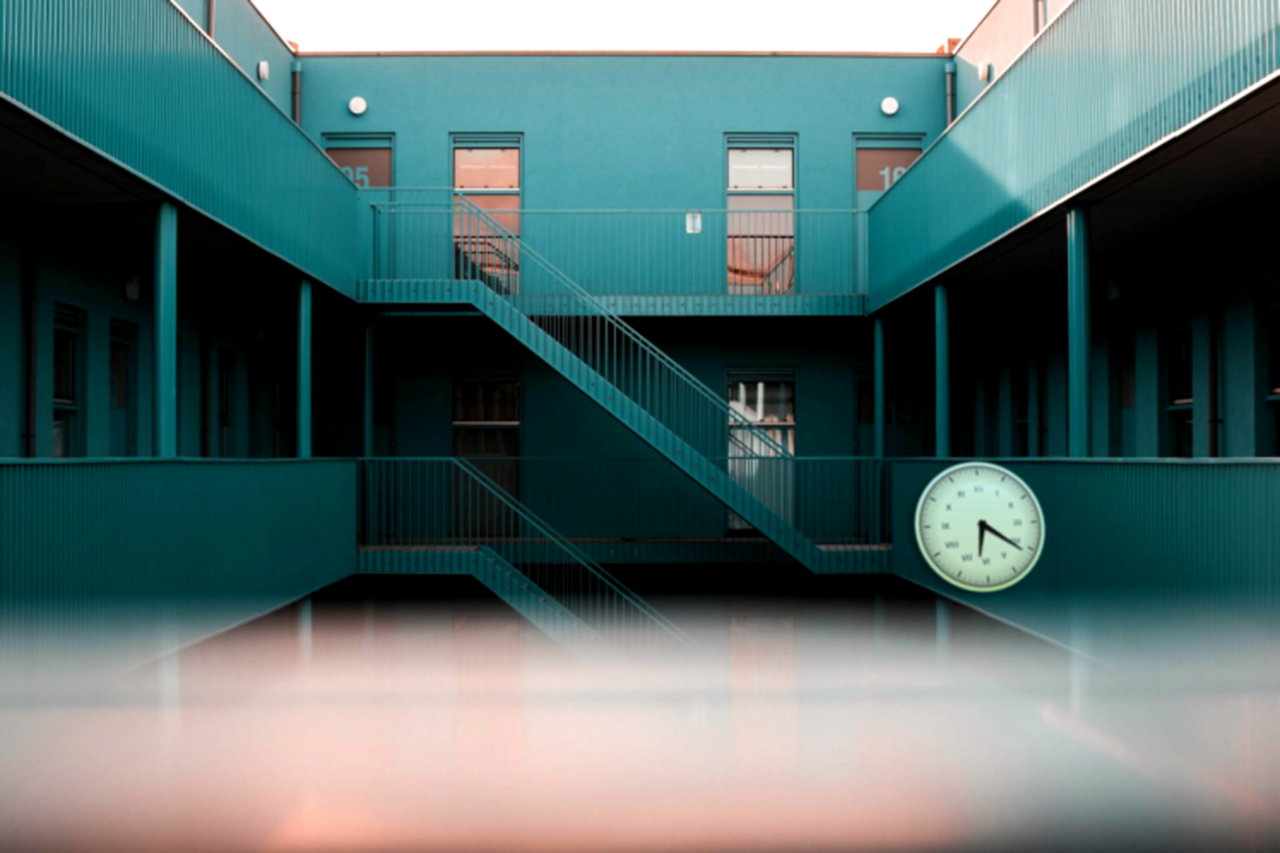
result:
6,21
